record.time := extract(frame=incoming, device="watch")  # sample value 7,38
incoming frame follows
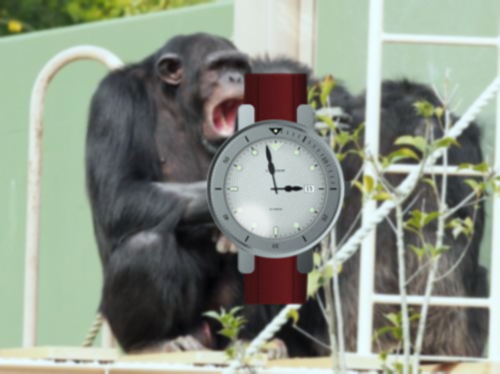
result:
2,58
